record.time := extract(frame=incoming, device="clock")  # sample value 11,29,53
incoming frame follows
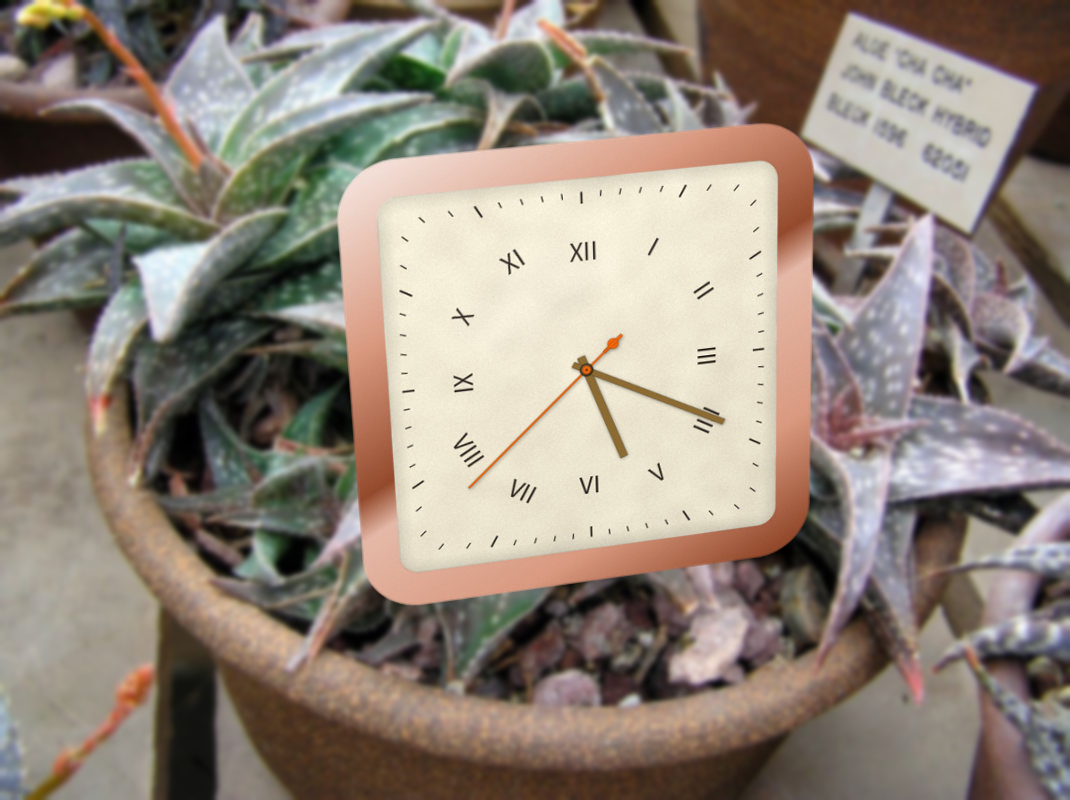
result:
5,19,38
